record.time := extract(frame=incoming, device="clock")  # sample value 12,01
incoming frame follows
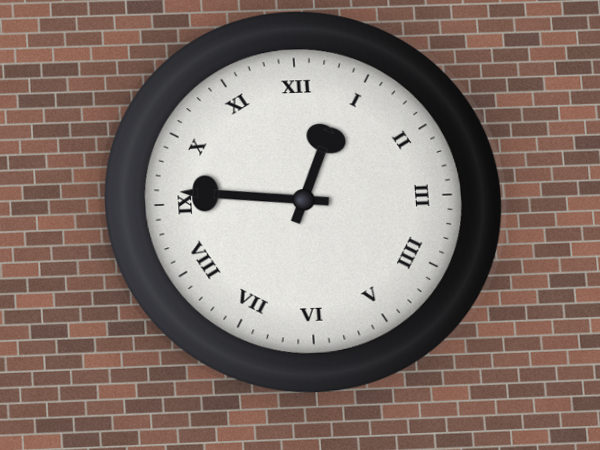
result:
12,46
